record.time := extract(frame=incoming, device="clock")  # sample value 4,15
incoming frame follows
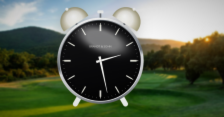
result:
2,28
